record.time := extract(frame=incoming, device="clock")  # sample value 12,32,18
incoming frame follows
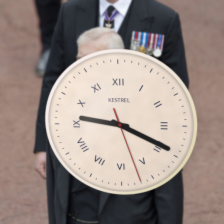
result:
9,19,27
